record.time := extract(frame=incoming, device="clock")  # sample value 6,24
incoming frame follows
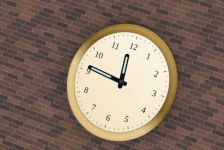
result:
11,46
